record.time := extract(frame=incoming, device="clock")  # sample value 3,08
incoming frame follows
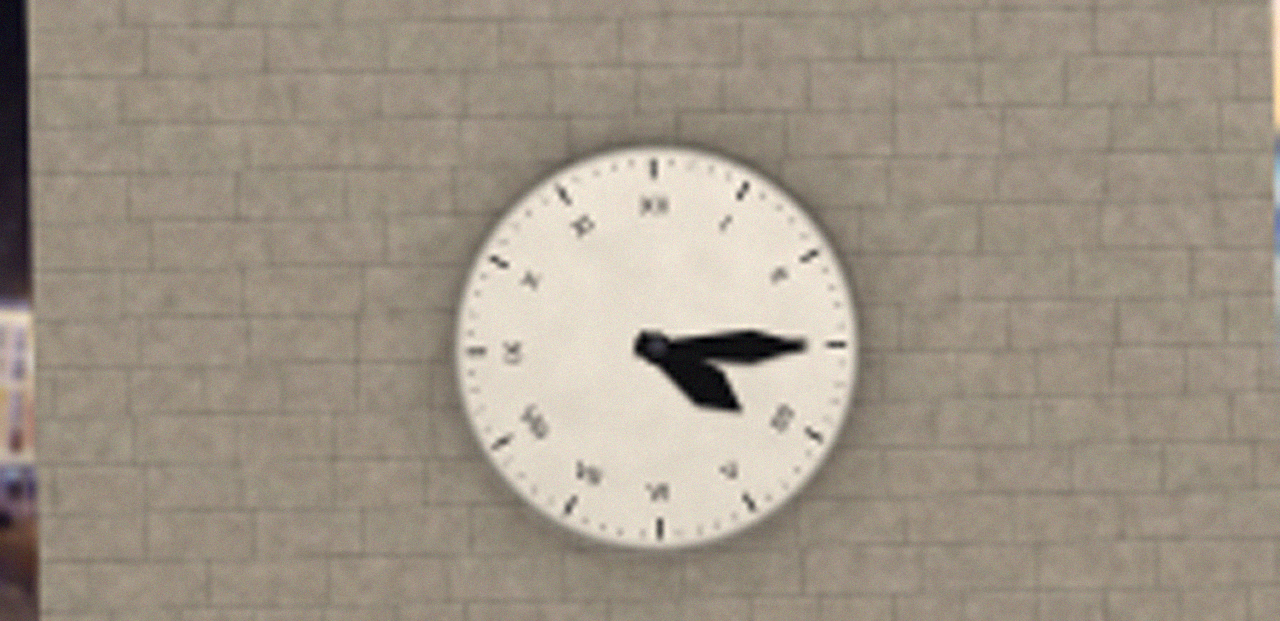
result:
4,15
